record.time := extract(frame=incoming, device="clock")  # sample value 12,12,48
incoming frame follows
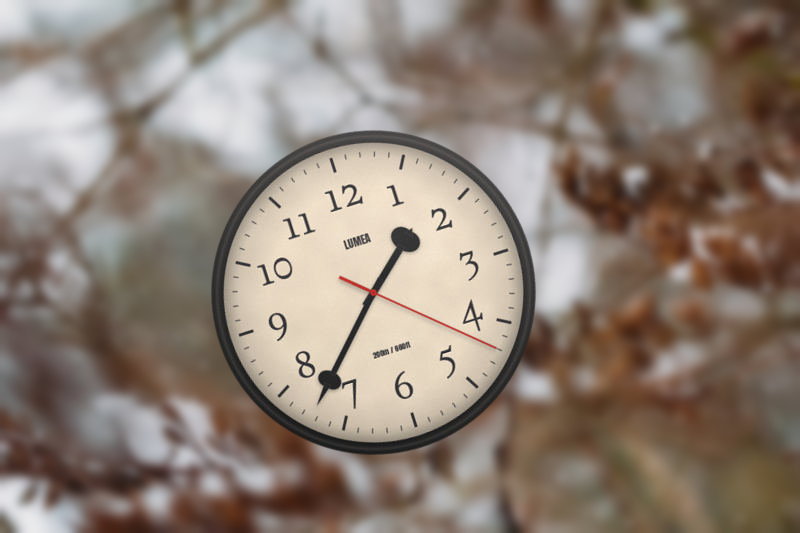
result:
1,37,22
